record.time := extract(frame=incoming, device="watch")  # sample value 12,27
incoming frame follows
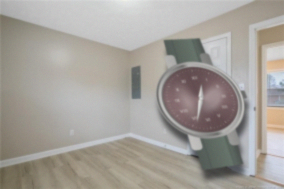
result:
12,34
